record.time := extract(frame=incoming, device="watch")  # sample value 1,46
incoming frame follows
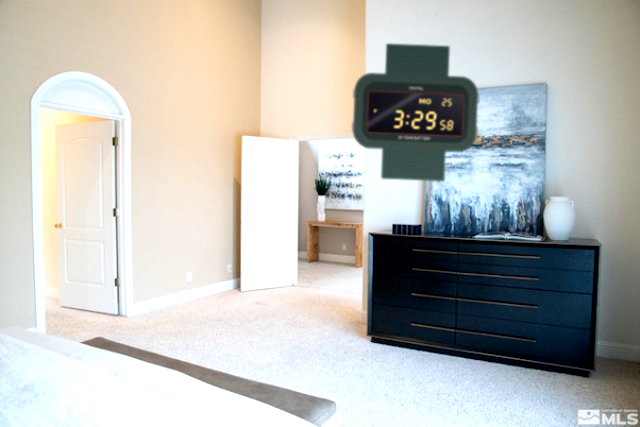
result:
3,29
